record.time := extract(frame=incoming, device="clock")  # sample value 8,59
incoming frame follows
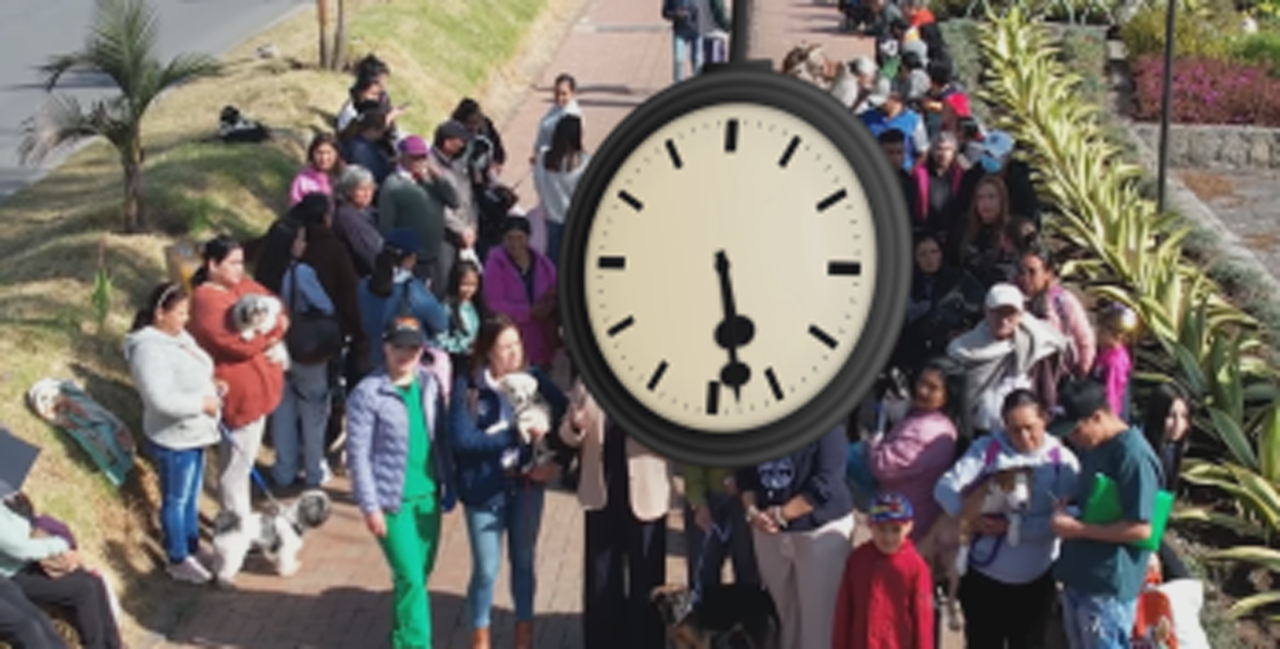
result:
5,28
